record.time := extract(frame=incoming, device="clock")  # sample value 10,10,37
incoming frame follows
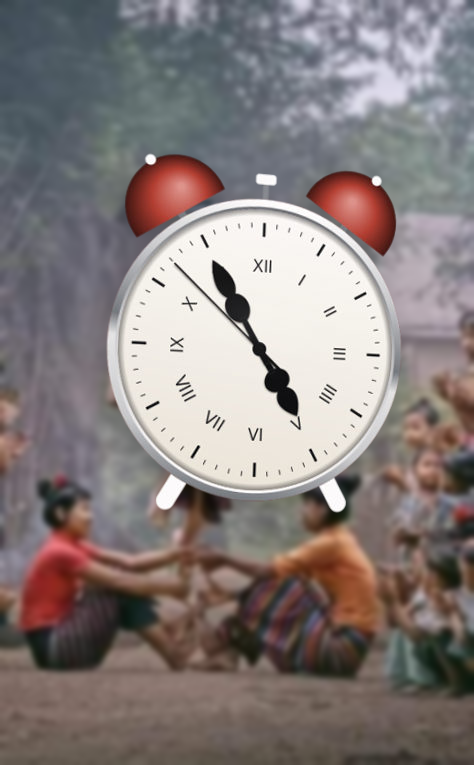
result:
4,54,52
